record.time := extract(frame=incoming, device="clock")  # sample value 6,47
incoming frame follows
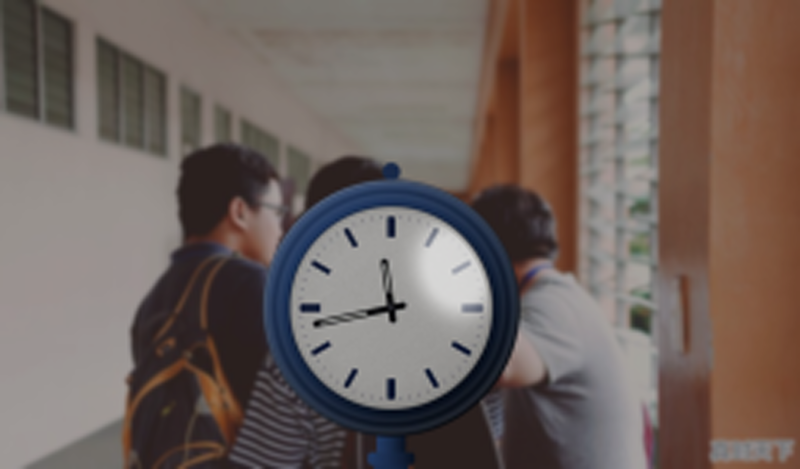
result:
11,43
